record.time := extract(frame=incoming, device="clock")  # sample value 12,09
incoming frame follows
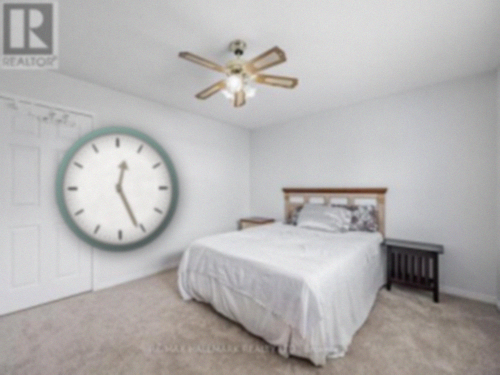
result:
12,26
